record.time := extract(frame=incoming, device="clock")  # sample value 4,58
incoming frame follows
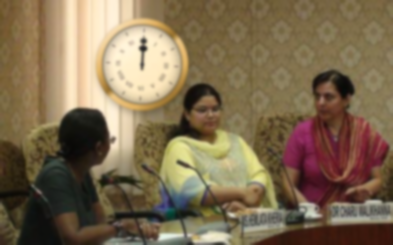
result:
12,00
